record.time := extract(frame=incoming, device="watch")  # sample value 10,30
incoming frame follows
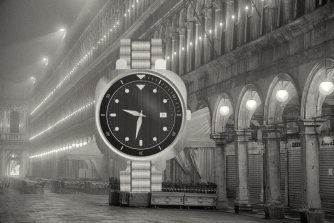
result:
9,32
